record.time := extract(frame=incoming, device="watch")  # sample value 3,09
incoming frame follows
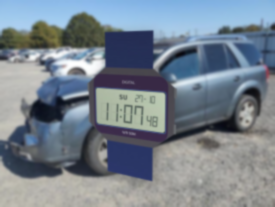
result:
11,07
